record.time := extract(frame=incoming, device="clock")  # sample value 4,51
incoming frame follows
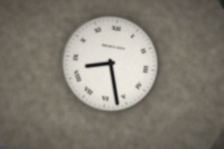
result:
8,27
